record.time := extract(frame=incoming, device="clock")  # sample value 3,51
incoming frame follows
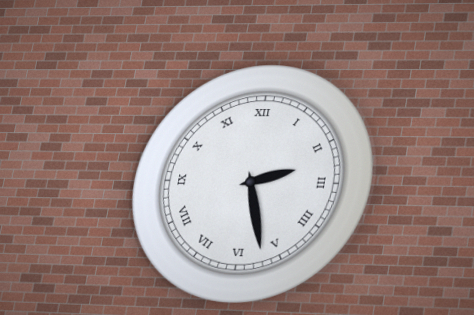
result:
2,27
